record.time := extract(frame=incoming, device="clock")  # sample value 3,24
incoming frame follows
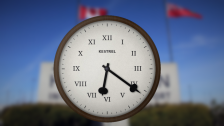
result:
6,21
